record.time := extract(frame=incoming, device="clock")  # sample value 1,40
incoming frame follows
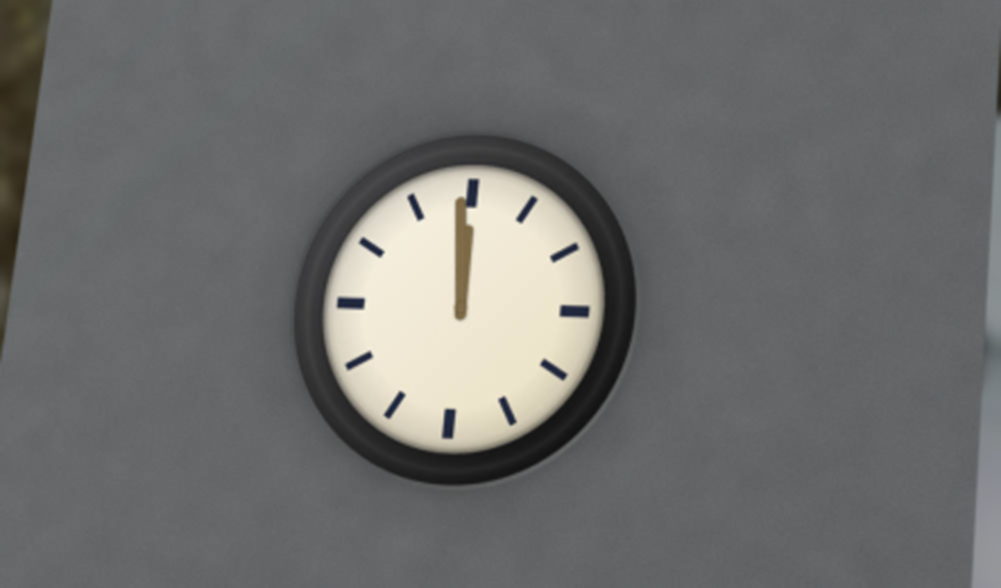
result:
11,59
